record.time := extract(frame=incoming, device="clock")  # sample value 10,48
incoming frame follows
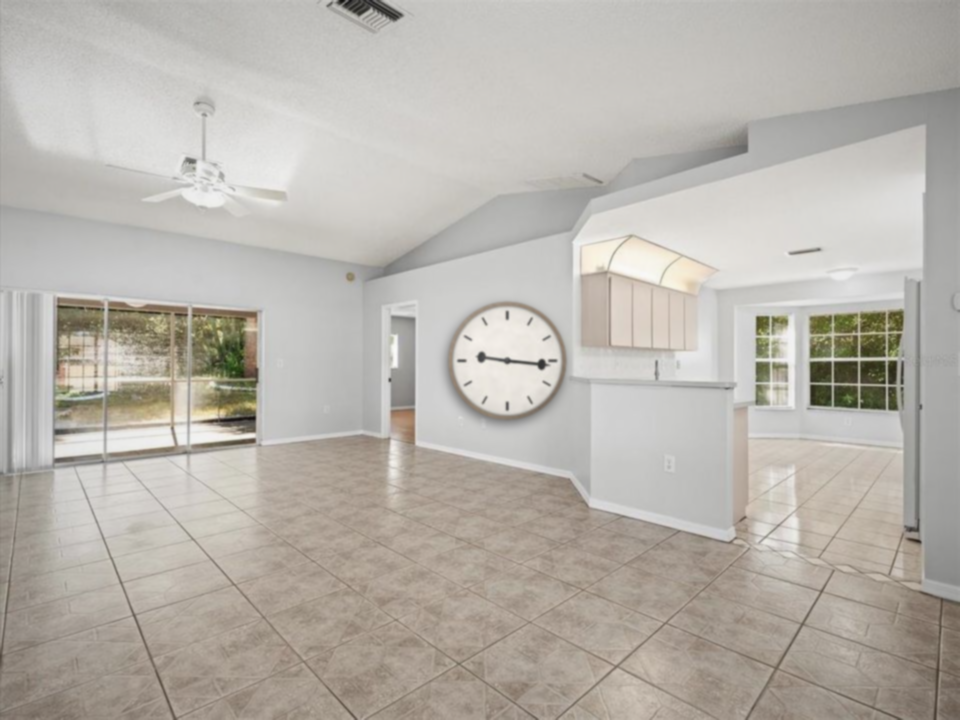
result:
9,16
